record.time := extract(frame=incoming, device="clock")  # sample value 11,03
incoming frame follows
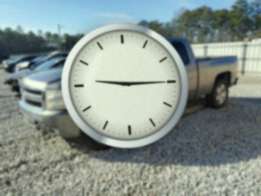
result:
9,15
